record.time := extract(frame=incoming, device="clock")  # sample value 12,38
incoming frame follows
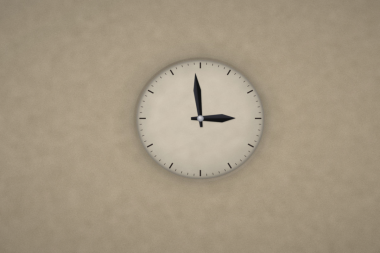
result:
2,59
